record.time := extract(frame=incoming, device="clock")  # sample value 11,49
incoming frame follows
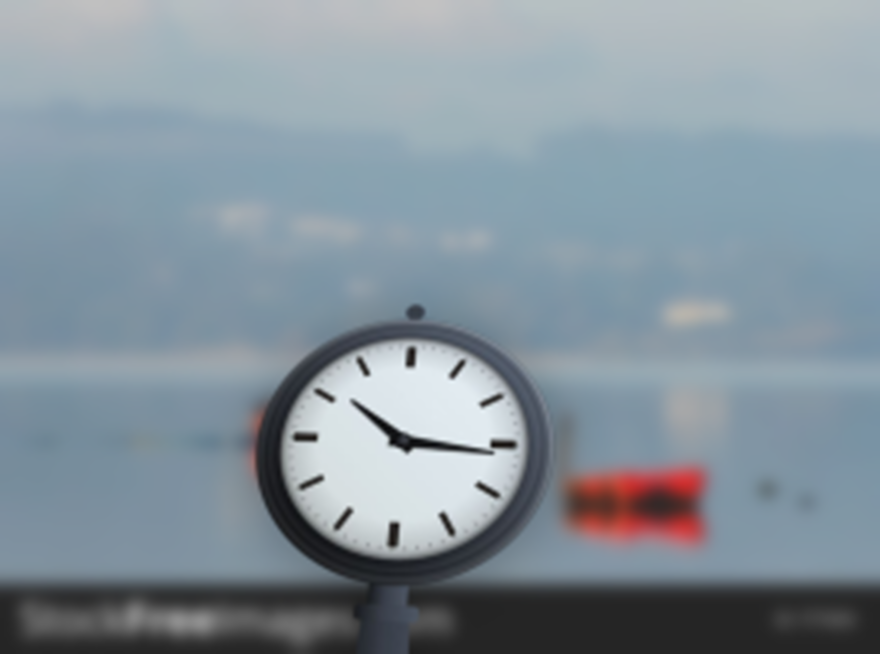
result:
10,16
